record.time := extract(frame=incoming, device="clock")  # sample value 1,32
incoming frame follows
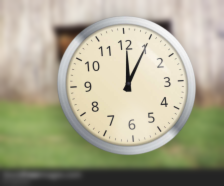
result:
12,05
